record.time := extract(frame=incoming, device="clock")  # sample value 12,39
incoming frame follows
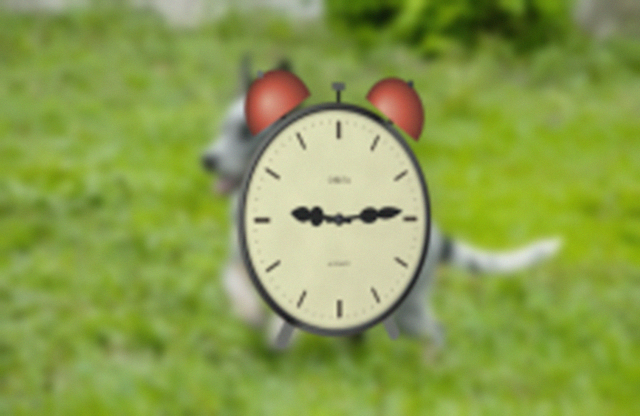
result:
9,14
